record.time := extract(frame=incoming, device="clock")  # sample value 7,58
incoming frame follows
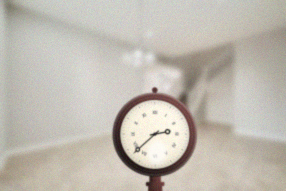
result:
2,38
